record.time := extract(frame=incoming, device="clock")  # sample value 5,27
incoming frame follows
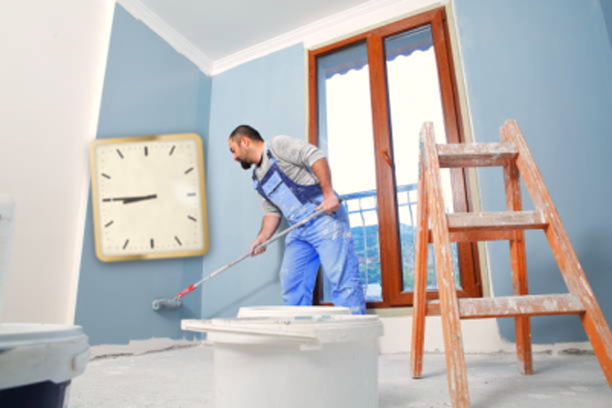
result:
8,45
